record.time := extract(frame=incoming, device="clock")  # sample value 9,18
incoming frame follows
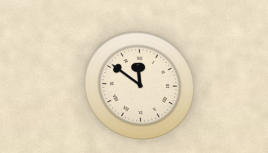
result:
11,51
